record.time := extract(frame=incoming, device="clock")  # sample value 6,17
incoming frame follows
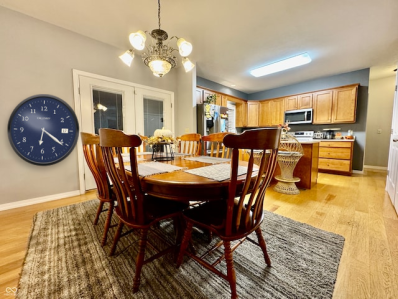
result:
6,21
